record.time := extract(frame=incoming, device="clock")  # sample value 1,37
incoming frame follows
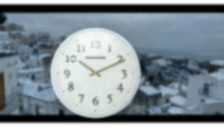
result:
10,11
